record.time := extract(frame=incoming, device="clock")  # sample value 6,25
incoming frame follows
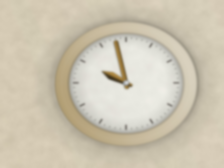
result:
9,58
